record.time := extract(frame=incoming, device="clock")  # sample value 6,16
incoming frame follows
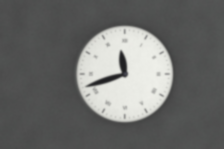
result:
11,42
